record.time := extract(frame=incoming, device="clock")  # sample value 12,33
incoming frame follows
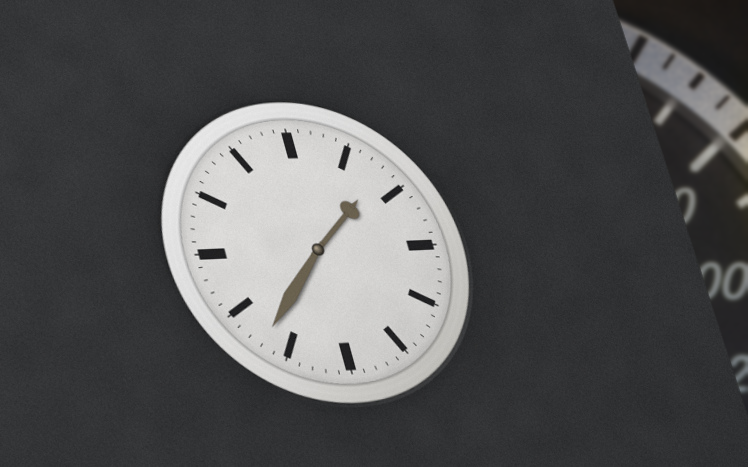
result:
1,37
